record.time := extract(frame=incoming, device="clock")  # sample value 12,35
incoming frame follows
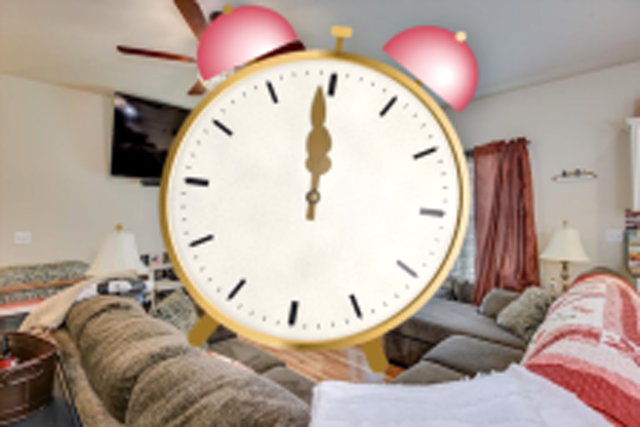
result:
11,59
